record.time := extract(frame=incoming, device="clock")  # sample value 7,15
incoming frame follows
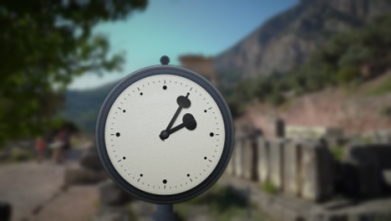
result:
2,05
